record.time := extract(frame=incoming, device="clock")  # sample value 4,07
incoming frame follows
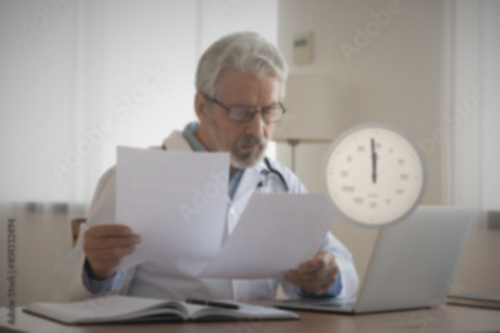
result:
11,59
